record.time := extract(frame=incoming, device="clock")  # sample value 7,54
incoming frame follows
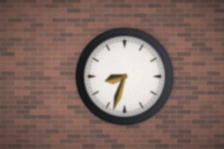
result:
8,33
